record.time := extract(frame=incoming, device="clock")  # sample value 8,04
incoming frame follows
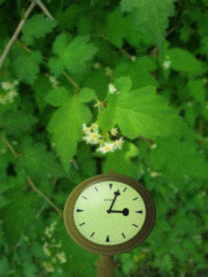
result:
3,03
